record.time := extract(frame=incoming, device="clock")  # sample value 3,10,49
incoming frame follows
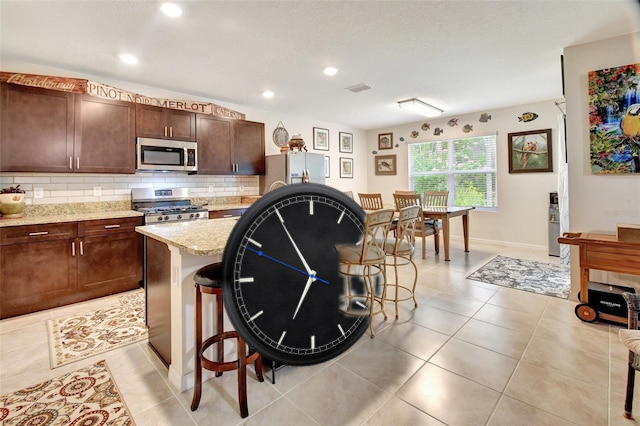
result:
6,54,49
